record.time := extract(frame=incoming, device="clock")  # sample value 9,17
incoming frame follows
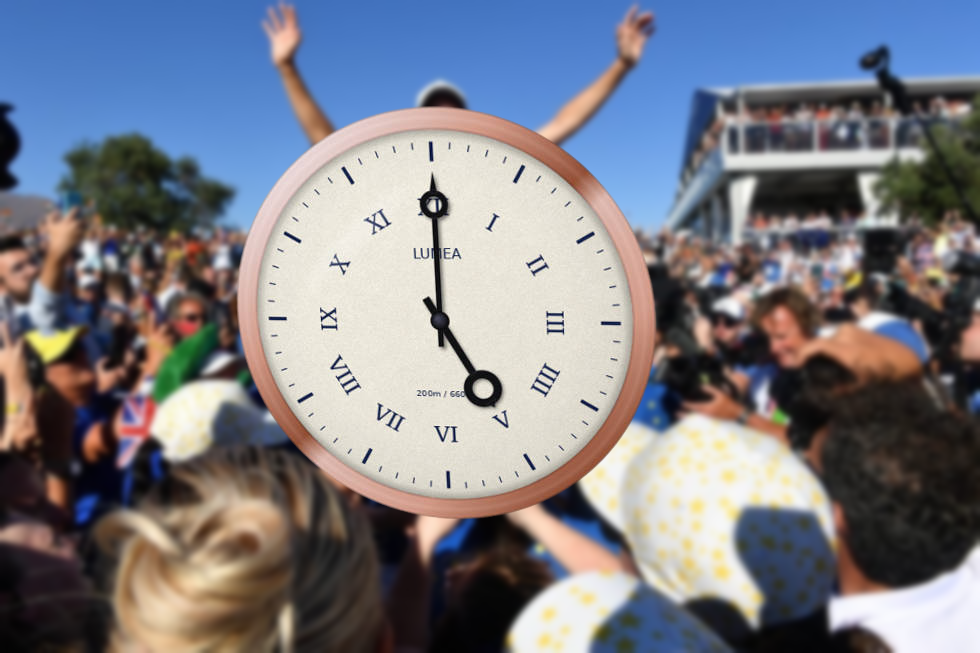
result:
5,00
